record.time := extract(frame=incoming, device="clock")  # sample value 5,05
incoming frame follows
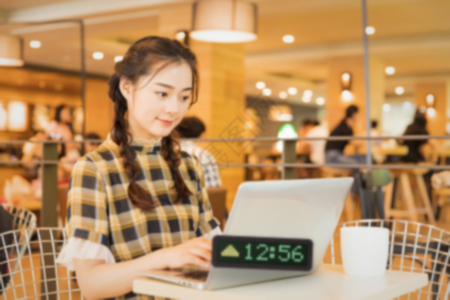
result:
12,56
